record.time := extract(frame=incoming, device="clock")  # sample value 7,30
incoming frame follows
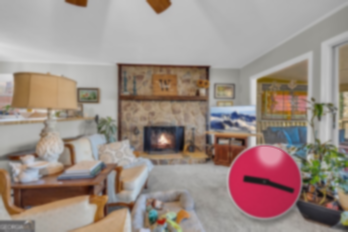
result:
9,18
